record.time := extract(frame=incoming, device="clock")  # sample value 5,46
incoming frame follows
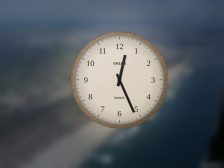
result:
12,26
